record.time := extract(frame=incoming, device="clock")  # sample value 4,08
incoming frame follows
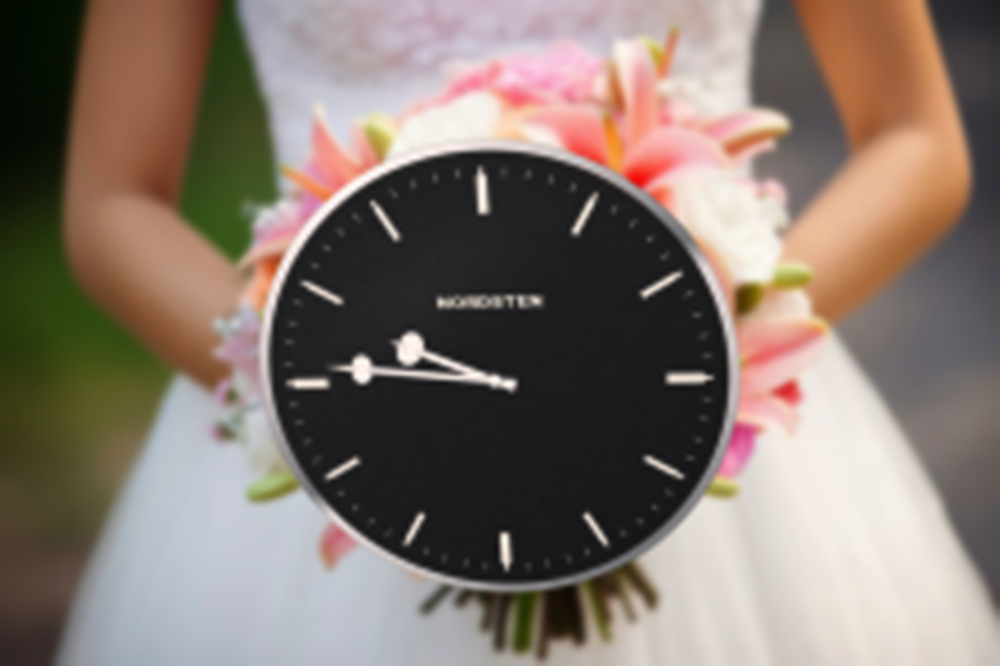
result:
9,46
